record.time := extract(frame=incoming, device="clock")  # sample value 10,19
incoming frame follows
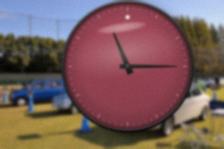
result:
11,15
